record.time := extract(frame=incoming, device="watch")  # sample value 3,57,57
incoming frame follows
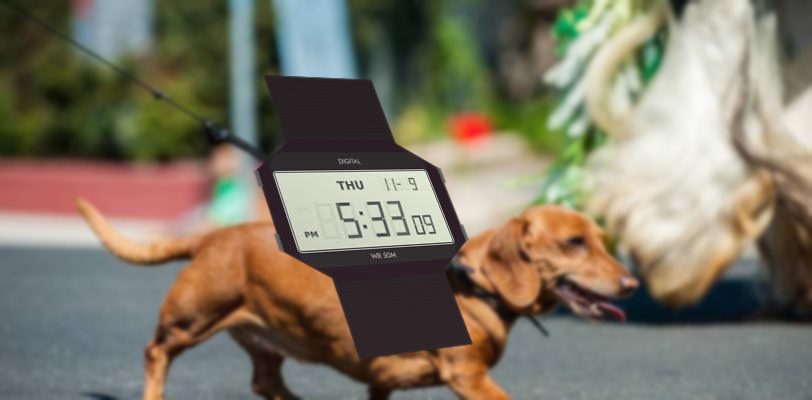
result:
5,33,09
